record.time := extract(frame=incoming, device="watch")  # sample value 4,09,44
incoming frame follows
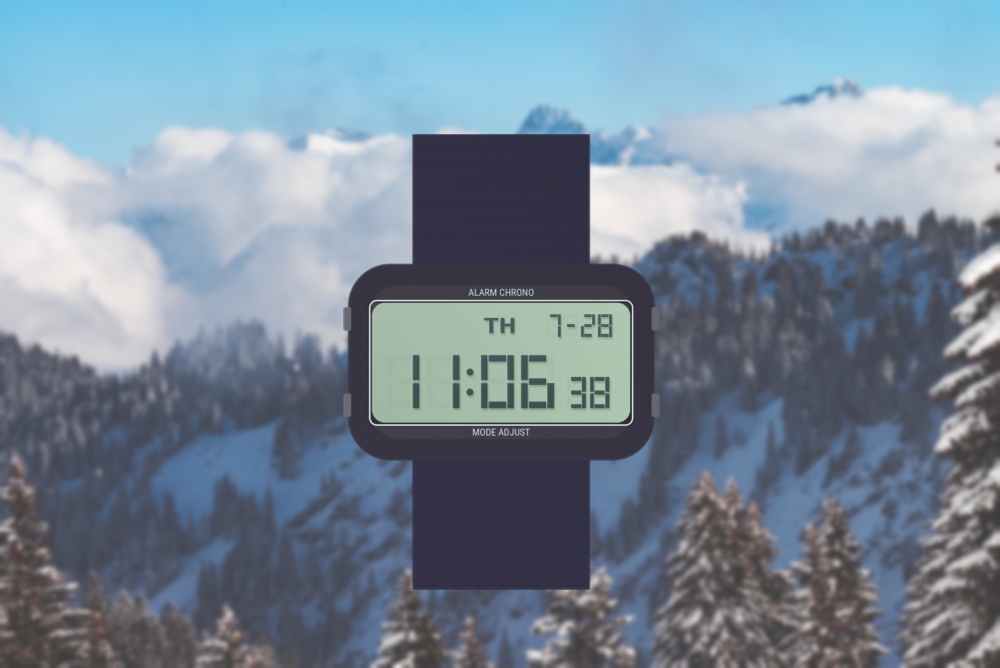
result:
11,06,38
